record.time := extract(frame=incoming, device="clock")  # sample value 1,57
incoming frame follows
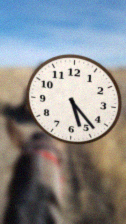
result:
5,23
